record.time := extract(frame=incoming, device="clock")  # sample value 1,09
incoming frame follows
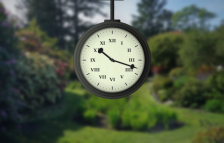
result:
10,18
